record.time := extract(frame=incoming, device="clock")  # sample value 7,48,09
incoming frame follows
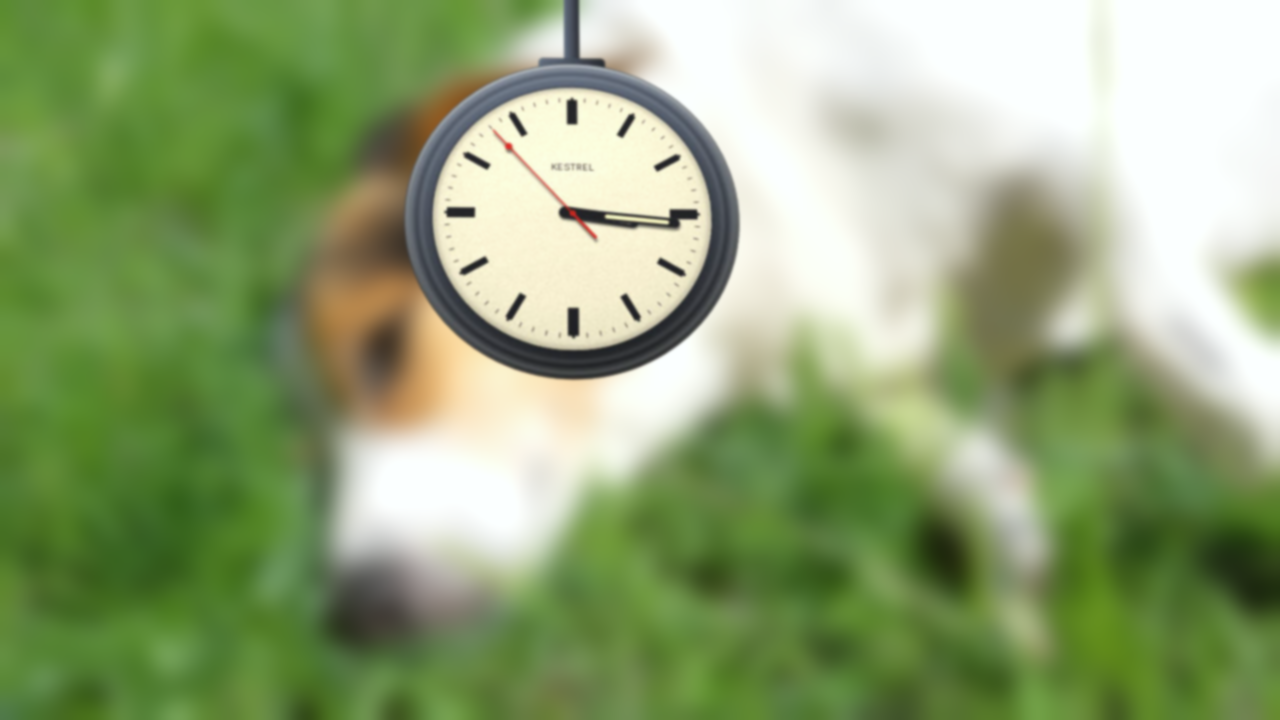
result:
3,15,53
